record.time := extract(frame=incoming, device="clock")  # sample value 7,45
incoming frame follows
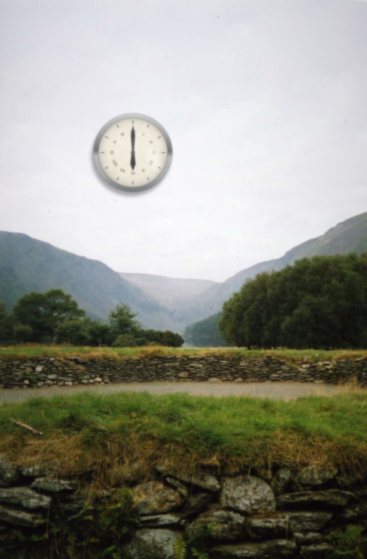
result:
6,00
